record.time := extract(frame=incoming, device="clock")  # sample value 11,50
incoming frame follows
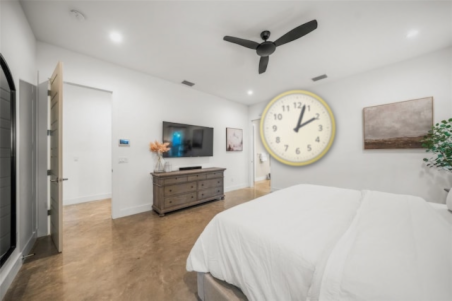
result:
2,03
